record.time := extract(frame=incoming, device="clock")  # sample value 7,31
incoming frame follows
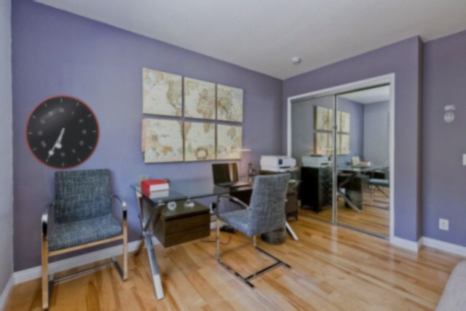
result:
6,35
